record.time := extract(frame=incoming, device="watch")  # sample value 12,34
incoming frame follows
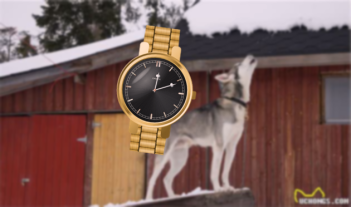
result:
12,11
